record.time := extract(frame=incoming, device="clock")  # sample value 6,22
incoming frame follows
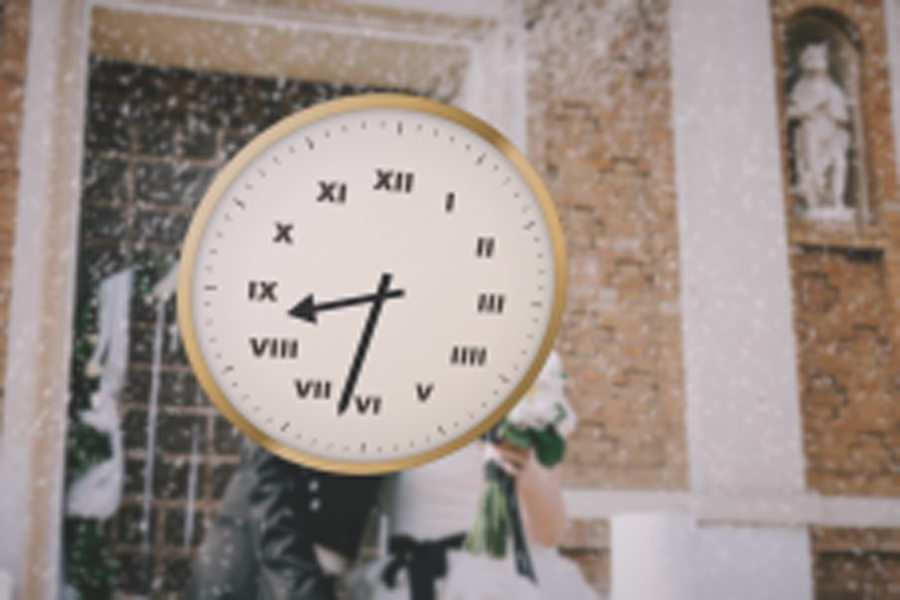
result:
8,32
